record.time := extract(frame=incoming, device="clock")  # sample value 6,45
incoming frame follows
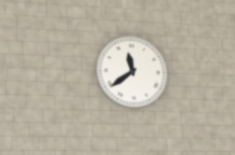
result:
11,39
